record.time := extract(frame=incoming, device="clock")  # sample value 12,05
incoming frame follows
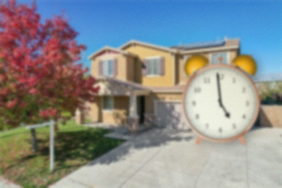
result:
4,59
